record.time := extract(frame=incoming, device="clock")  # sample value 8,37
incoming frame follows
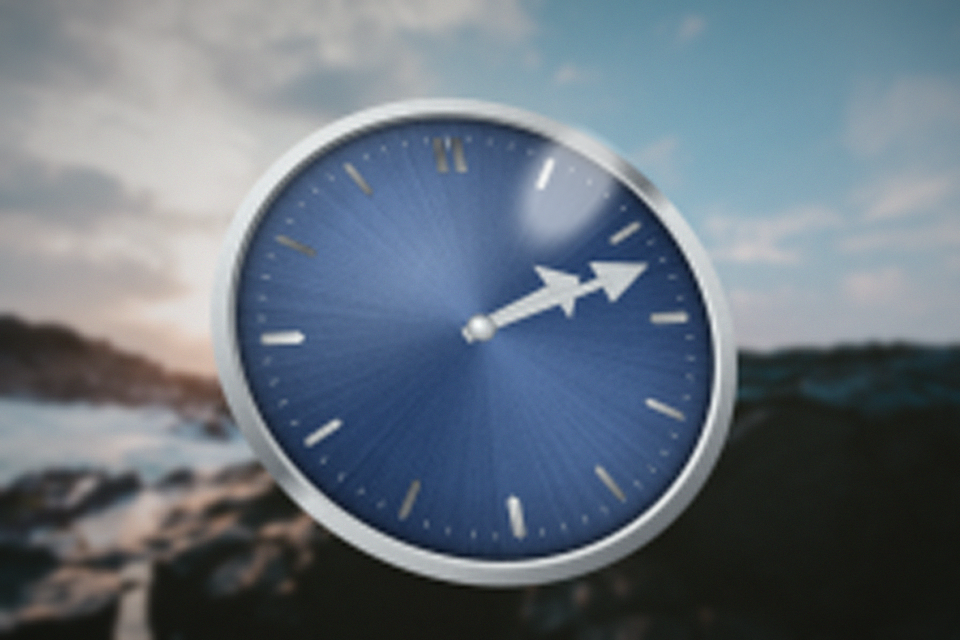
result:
2,12
